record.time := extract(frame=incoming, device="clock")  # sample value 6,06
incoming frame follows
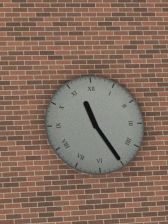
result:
11,25
